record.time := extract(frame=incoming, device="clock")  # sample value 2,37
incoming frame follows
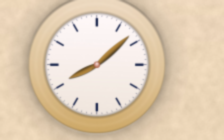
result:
8,08
